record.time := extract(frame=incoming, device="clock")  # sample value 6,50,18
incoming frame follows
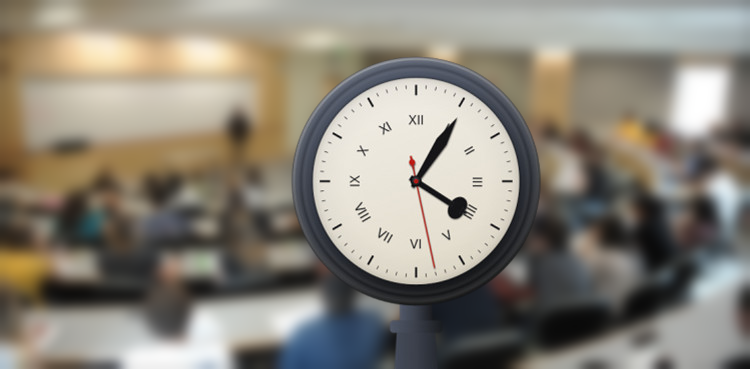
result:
4,05,28
